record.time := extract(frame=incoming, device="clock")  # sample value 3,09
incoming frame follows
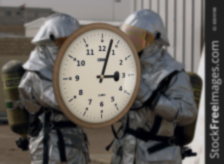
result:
3,03
